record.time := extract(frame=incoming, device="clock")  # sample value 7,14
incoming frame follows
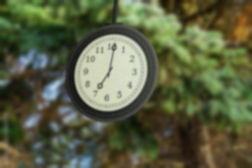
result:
7,01
